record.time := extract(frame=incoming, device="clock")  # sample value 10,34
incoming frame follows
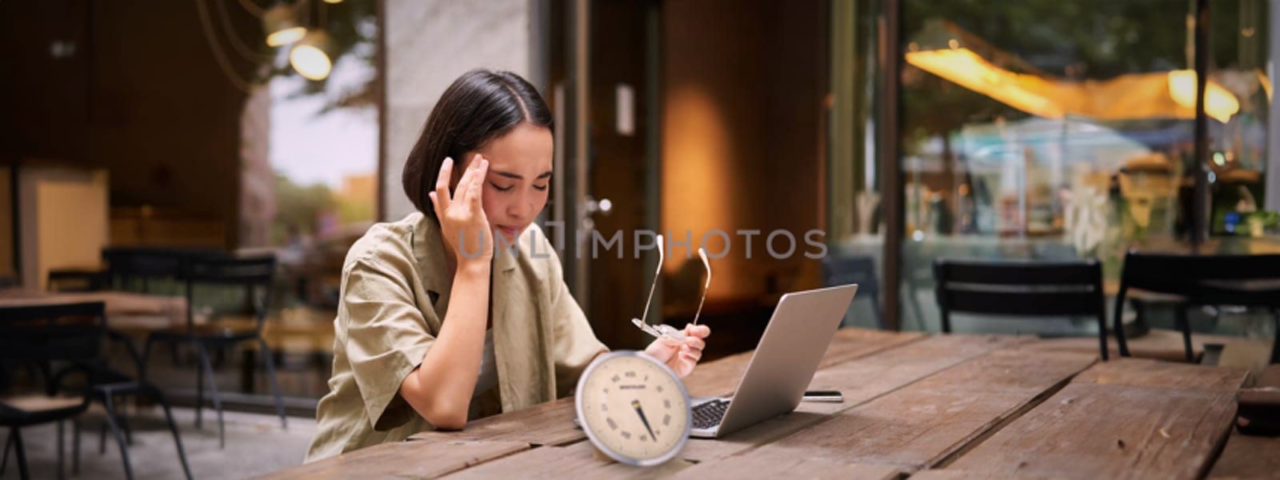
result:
5,27
